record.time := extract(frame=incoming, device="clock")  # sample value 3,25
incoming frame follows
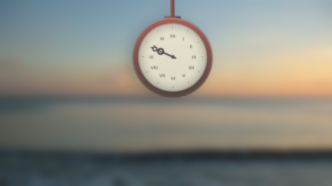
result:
9,49
